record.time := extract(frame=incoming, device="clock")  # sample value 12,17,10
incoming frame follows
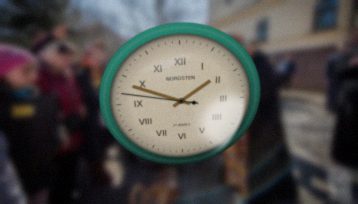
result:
1,48,47
